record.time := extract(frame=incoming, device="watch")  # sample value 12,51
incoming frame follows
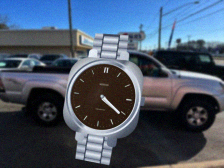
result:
4,21
